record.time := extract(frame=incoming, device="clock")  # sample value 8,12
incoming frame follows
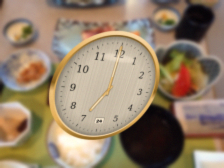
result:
7,00
